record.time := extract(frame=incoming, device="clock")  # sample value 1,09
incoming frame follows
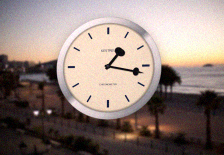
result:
1,17
